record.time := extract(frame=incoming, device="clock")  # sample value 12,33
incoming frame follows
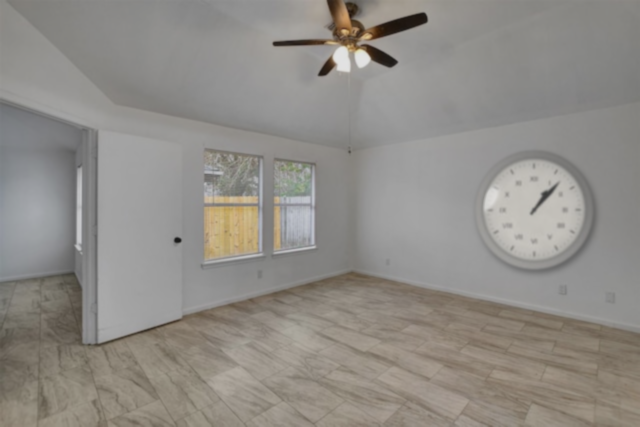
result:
1,07
